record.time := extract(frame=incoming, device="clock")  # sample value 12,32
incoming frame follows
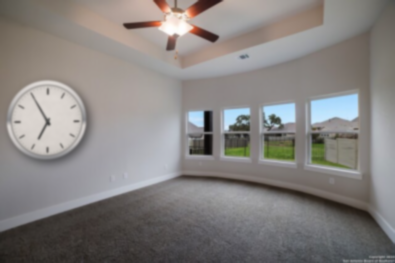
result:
6,55
